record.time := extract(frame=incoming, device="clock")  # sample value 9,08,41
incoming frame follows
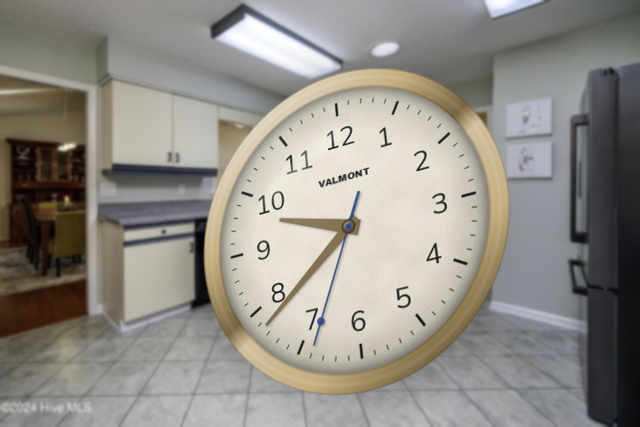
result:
9,38,34
